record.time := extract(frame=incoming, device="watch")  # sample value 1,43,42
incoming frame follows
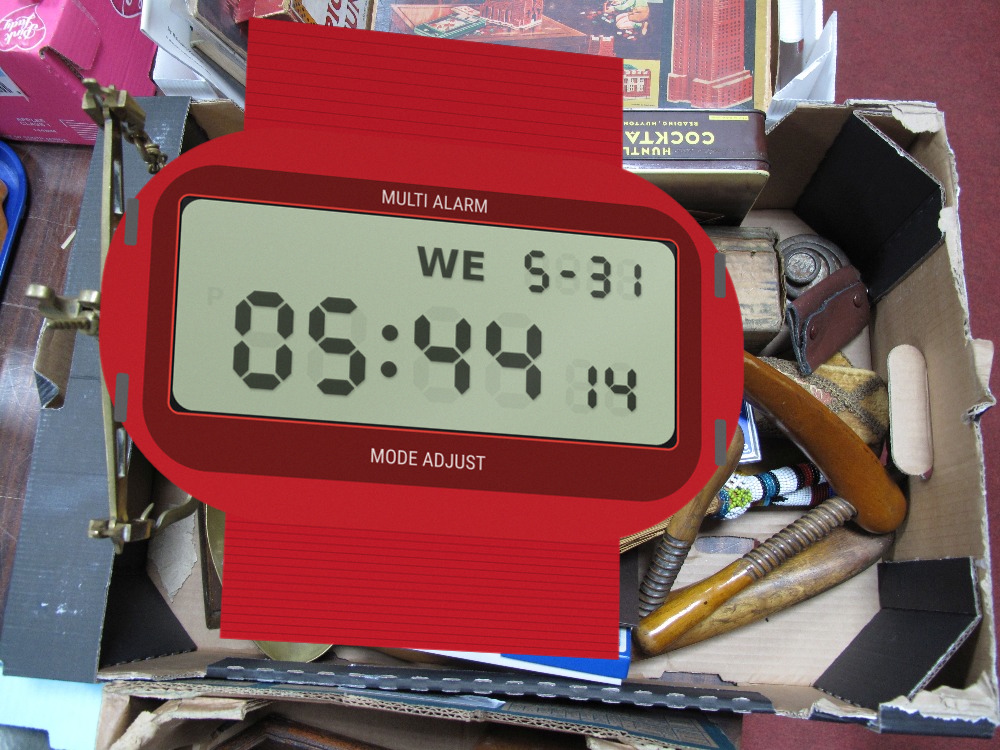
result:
5,44,14
